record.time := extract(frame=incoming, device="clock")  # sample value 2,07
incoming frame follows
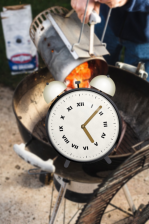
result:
5,08
